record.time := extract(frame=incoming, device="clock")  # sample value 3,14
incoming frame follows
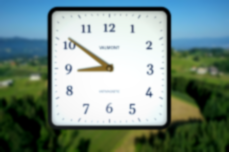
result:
8,51
